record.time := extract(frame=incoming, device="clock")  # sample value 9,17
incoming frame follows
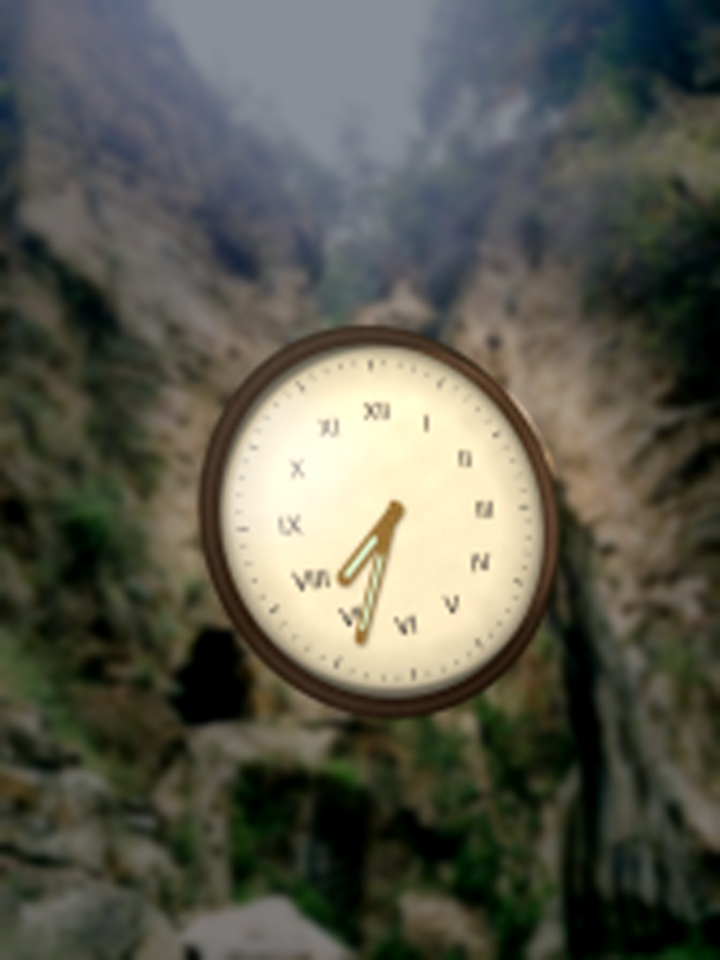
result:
7,34
